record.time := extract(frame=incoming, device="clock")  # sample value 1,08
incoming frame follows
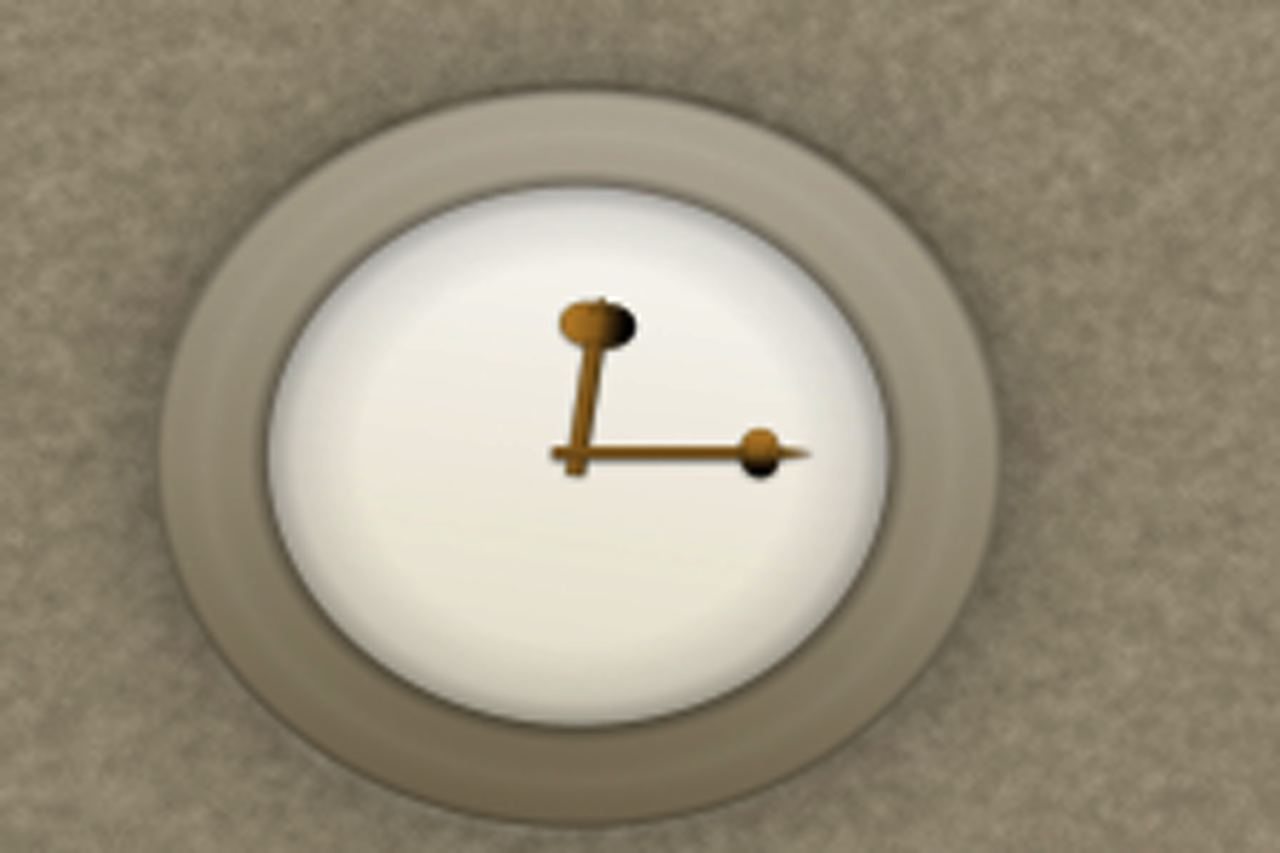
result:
12,15
